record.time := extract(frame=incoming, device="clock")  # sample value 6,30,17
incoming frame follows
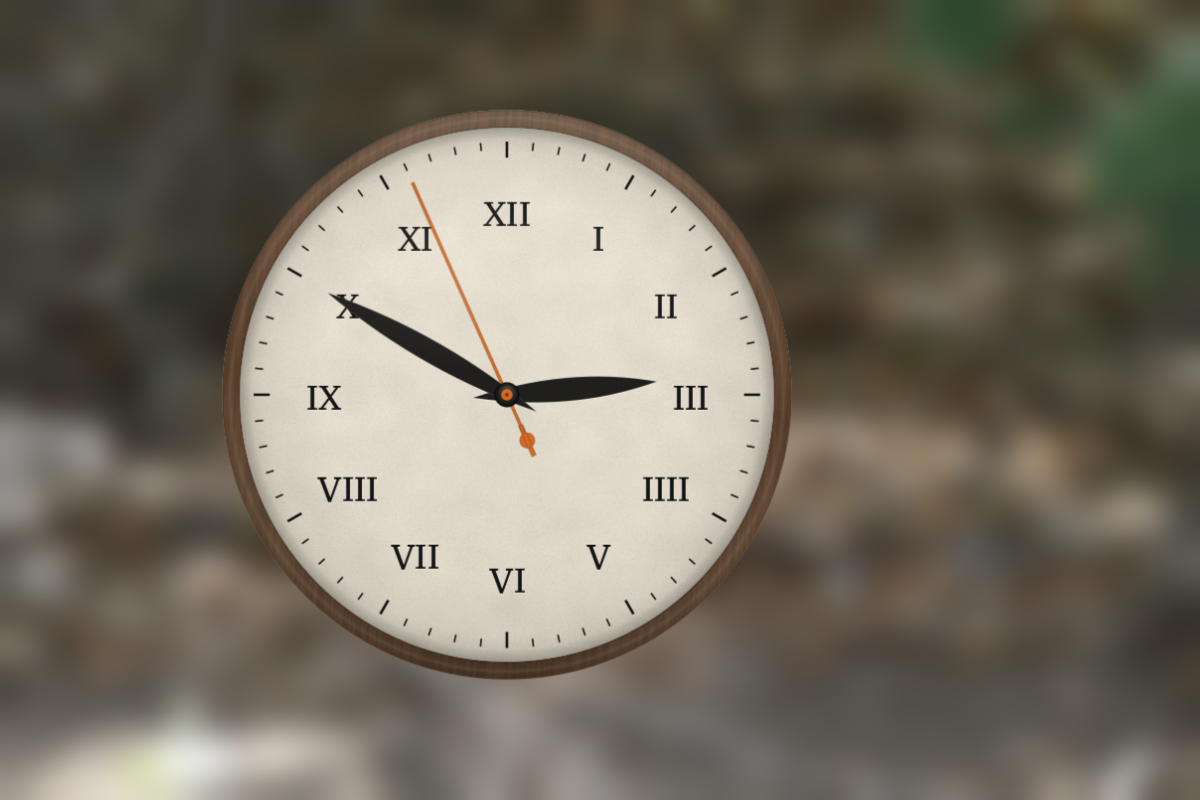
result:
2,49,56
